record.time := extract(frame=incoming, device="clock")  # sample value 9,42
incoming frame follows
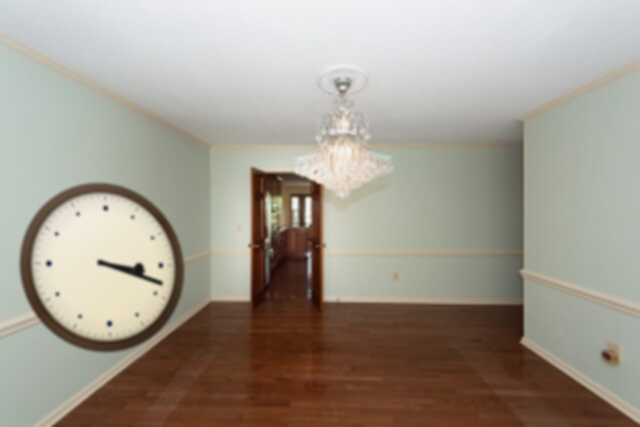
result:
3,18
